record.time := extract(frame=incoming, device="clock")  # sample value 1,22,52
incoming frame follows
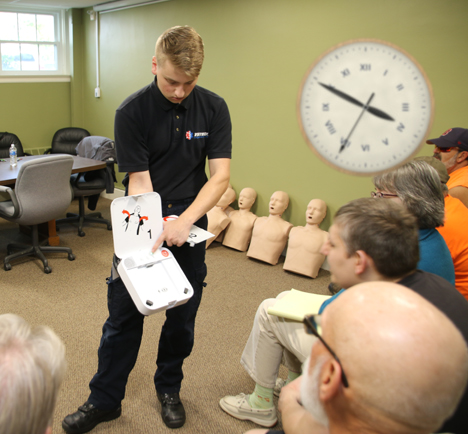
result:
3,49,35
